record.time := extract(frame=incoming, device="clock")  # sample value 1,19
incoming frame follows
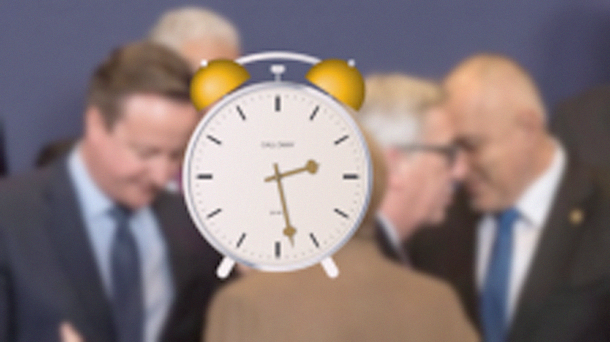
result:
2,28
